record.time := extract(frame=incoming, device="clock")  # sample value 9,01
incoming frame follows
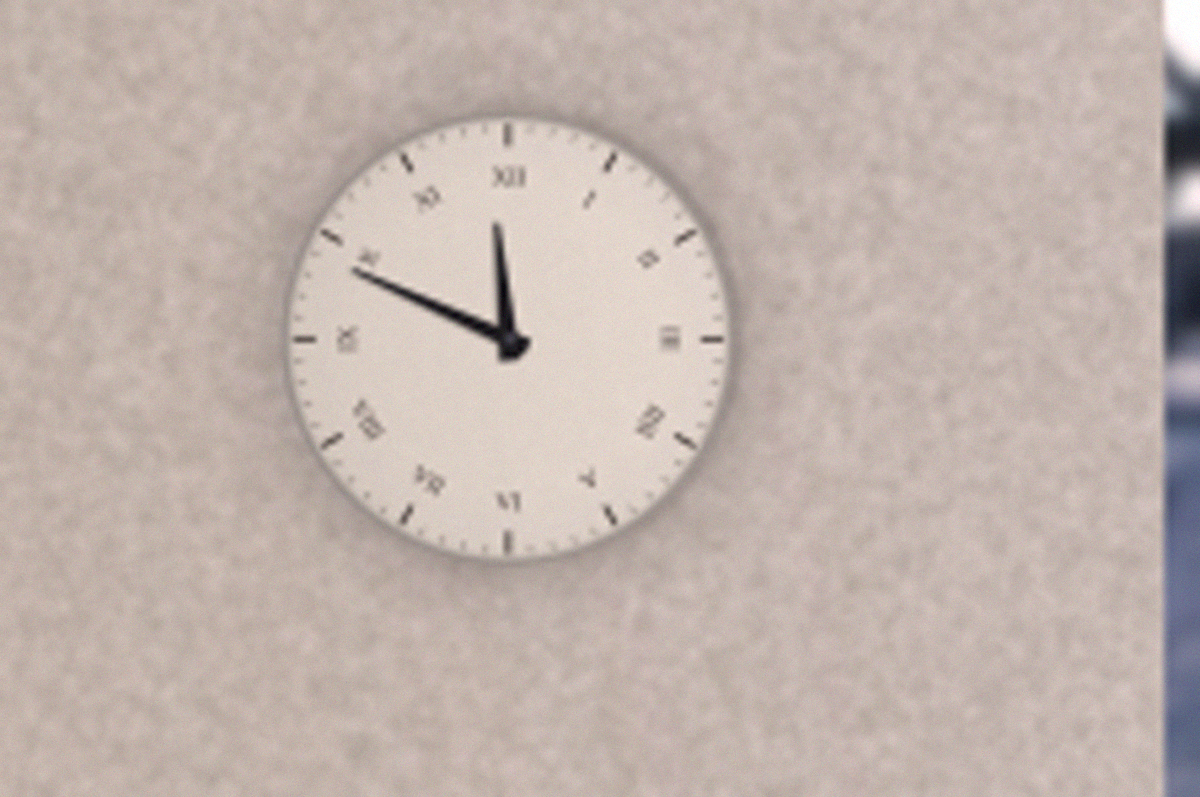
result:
11,49
